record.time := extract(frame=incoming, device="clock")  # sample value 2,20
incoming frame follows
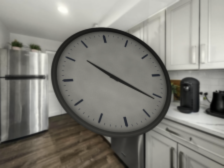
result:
10,21
